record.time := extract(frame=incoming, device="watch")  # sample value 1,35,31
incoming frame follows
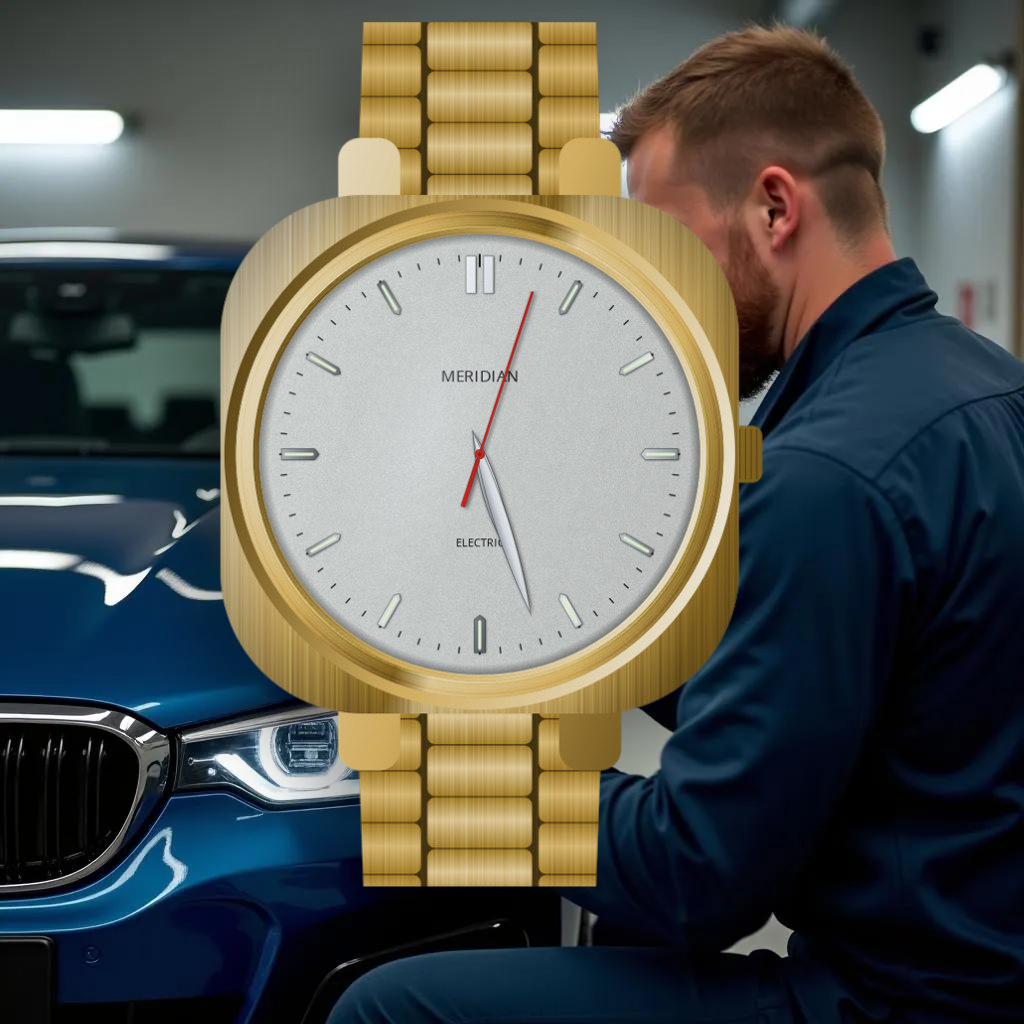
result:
5,27,03
